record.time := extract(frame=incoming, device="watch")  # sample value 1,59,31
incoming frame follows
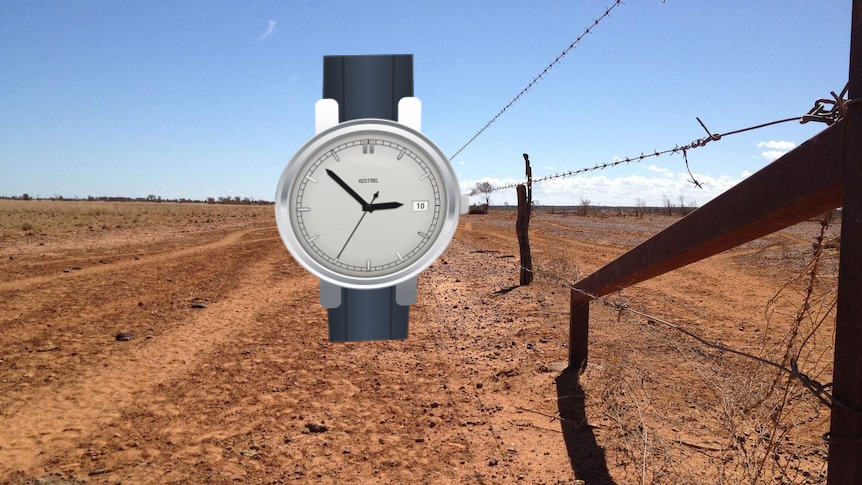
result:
2,52,35
